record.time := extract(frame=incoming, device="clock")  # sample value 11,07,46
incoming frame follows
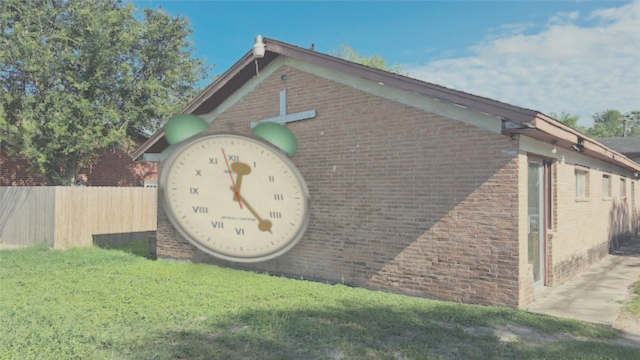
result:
12,23,58
